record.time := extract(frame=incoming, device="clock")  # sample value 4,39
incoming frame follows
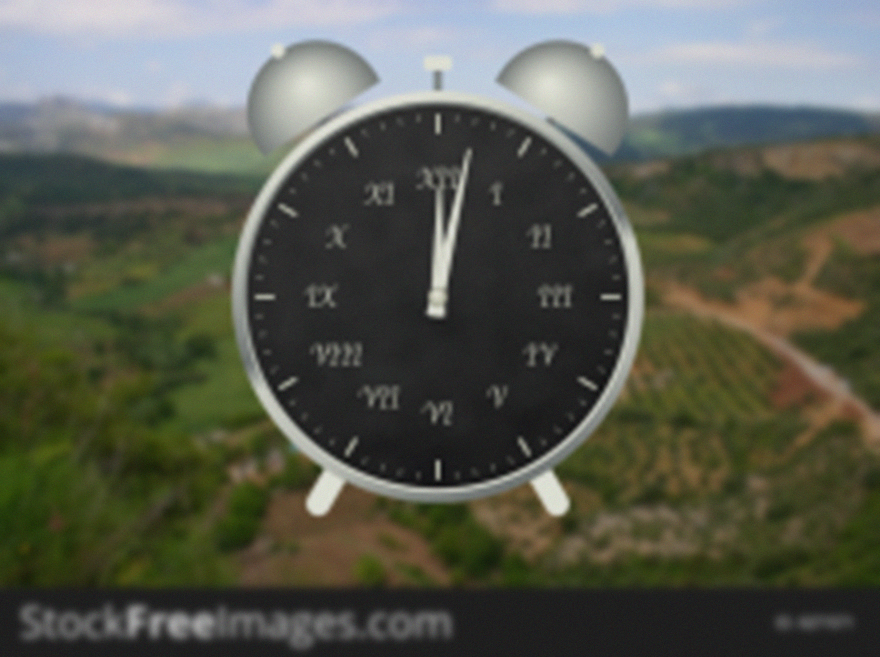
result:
12,02
